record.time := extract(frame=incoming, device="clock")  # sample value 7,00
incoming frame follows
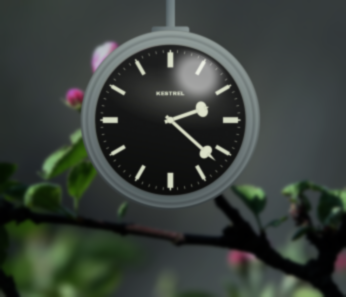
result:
2,22
